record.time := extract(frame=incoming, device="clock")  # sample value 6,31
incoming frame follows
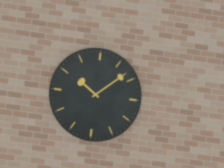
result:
10,08
